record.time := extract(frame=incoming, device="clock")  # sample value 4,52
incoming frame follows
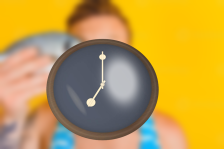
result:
7,00
